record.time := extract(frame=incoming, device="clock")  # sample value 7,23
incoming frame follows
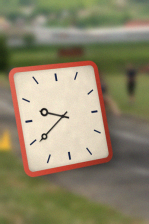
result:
9,39
